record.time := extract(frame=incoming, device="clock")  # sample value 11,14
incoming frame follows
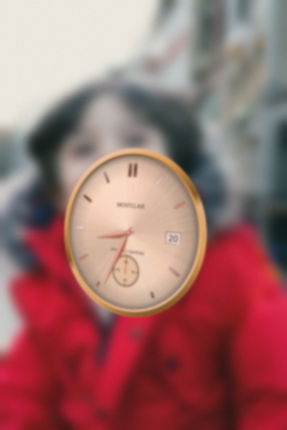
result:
8,34
